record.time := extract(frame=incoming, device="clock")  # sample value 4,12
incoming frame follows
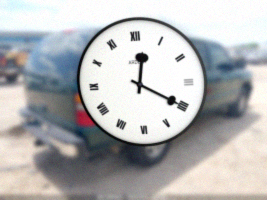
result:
12,20
